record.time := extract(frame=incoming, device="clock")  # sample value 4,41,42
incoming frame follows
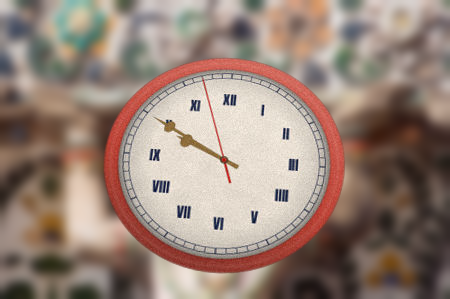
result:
9,49,57
